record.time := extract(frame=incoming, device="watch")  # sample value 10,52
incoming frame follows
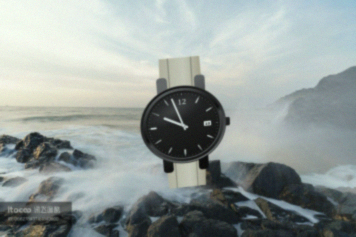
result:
9,57
